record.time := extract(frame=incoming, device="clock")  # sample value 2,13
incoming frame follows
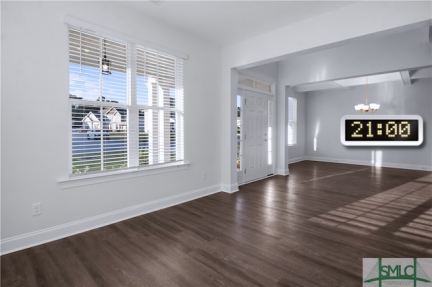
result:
21,00
